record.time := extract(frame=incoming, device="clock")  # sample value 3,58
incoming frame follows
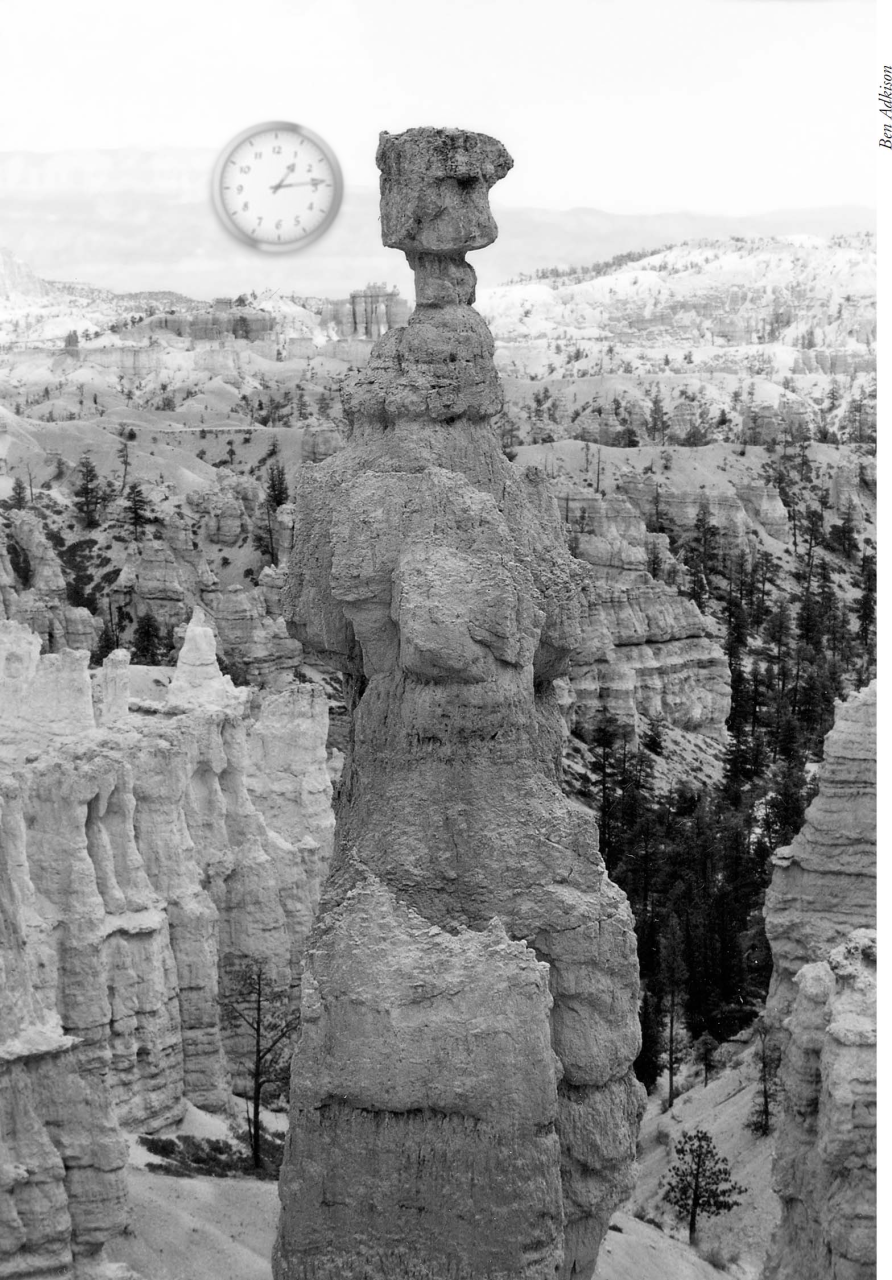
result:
1,14
